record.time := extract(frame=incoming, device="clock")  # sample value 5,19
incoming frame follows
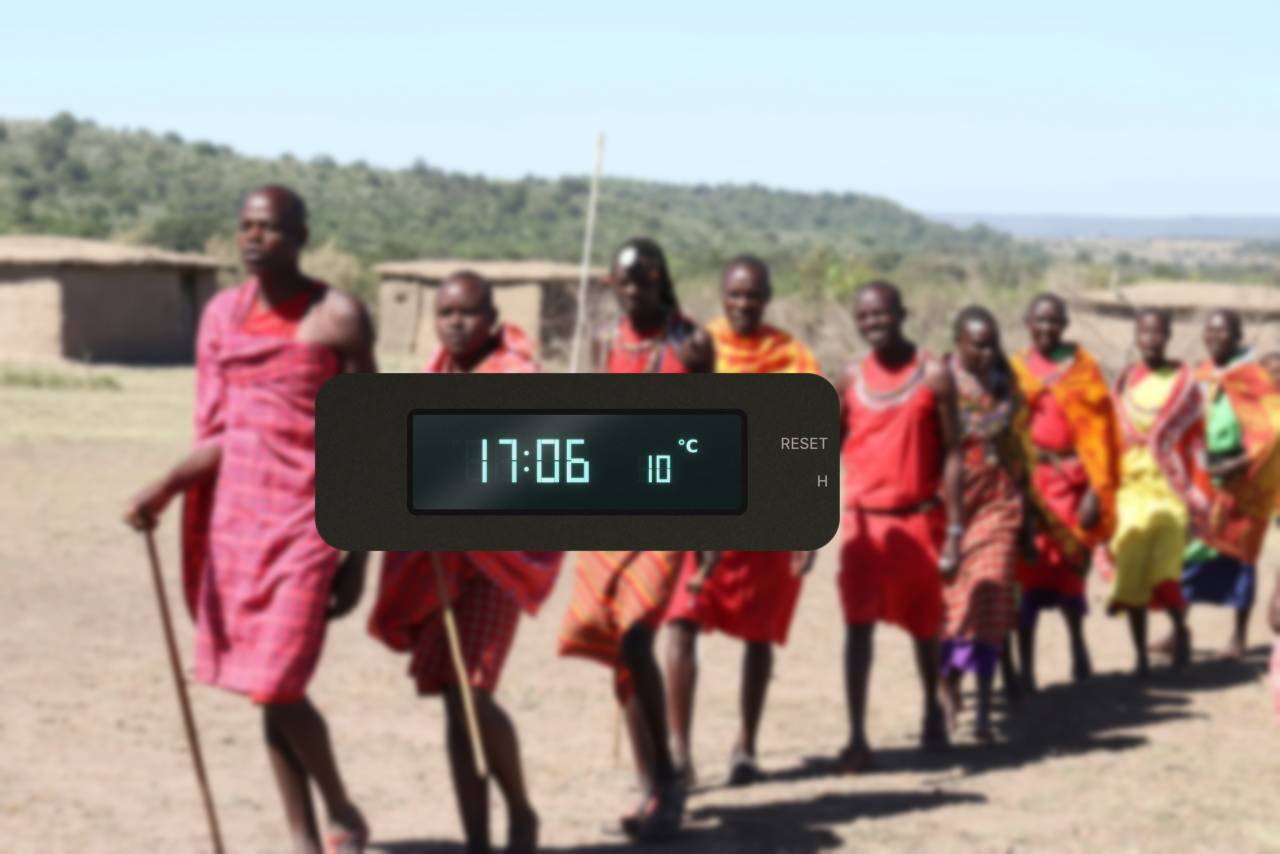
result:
17,06
